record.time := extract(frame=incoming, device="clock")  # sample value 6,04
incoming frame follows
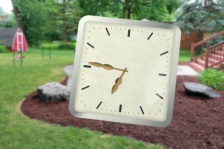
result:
6,46
